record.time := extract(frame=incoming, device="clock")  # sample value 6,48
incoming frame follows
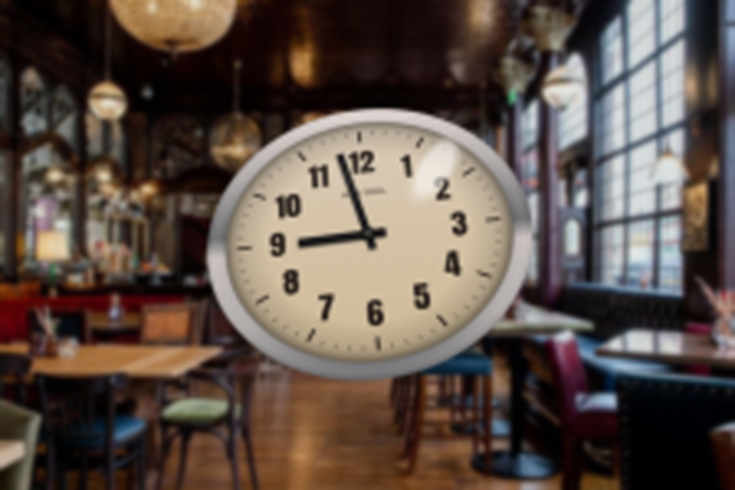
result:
8,58
